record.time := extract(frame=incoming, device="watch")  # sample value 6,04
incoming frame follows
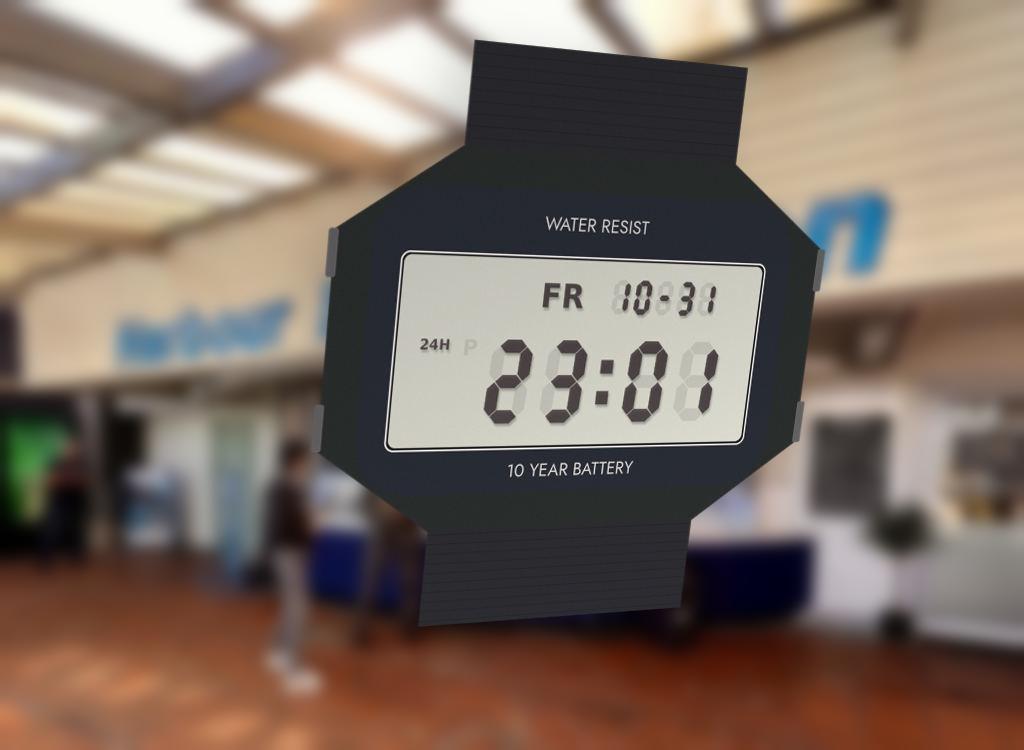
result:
23,01
